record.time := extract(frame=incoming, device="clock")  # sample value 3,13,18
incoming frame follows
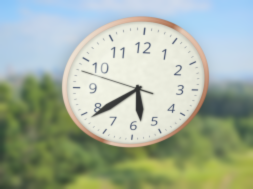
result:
5,38,48
